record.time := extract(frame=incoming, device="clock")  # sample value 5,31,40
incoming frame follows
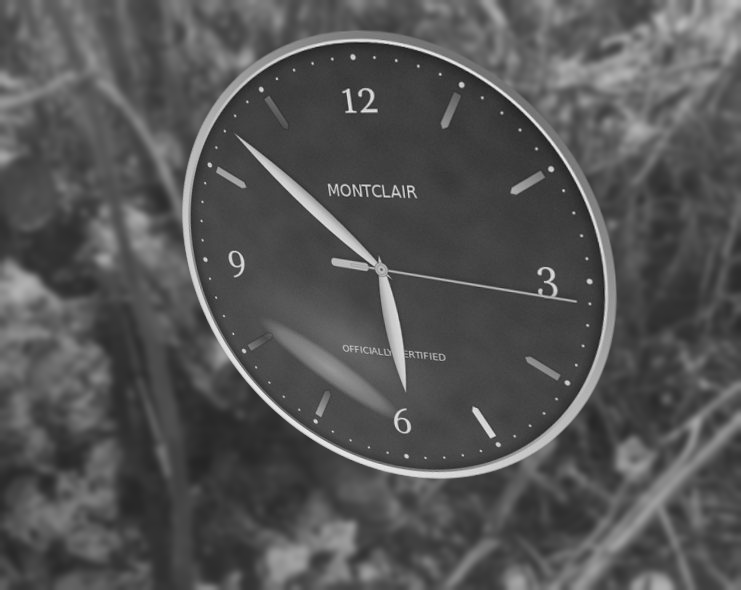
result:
5,52,16
